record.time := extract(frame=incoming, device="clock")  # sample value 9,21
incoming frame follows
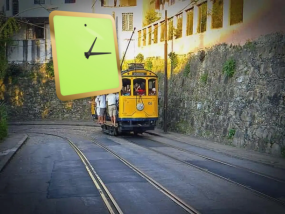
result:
1,15
